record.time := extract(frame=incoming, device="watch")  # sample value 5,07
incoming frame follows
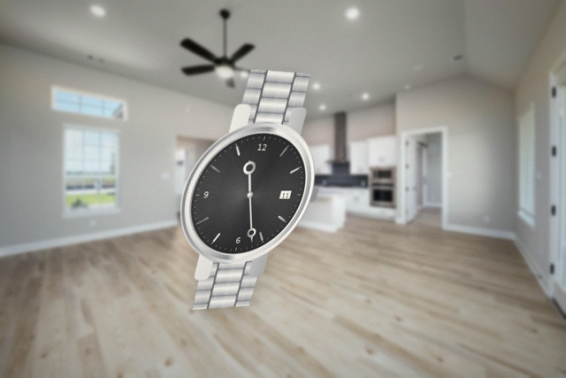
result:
11,27
